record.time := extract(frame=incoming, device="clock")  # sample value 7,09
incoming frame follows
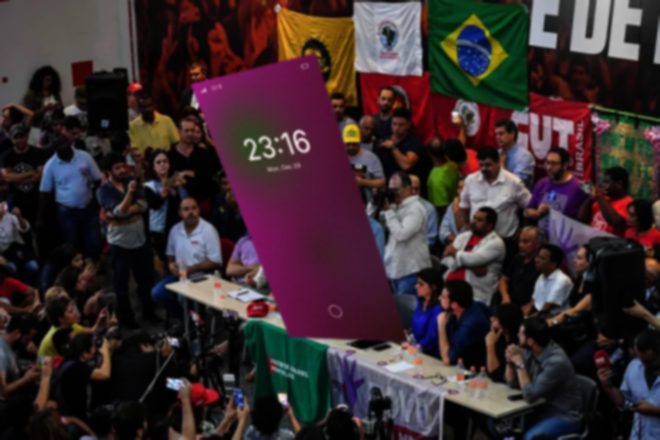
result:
23,16
